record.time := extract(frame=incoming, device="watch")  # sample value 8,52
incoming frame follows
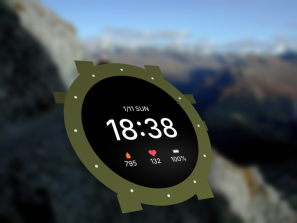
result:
18,38
